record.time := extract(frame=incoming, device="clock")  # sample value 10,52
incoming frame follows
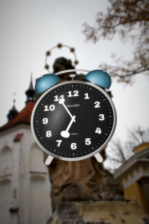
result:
6,55
